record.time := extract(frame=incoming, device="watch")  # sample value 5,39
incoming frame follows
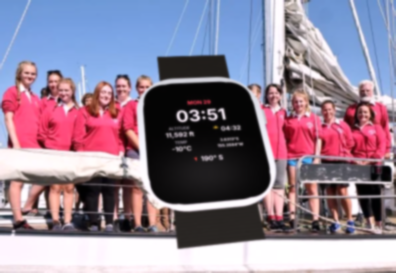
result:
3,51
